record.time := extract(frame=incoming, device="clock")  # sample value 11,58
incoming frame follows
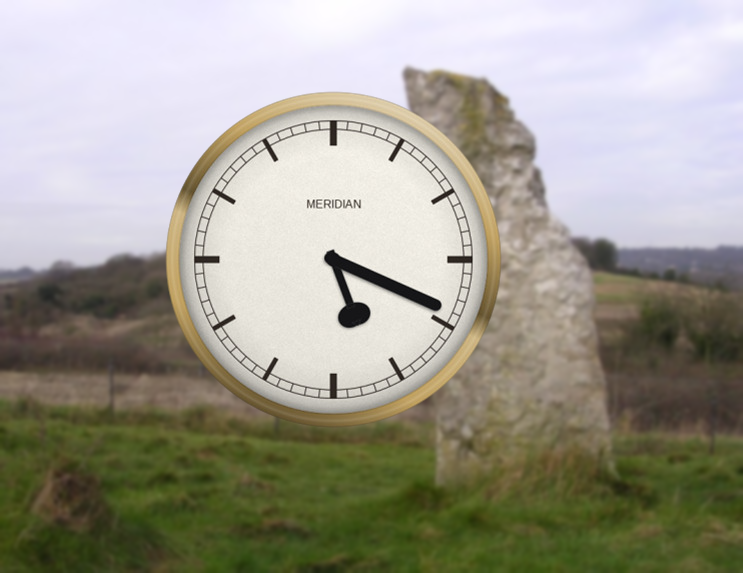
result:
5,19
